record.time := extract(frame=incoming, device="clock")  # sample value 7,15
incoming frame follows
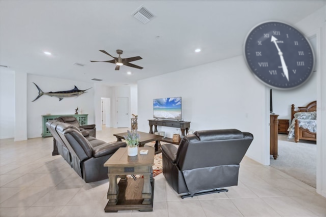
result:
11,29
